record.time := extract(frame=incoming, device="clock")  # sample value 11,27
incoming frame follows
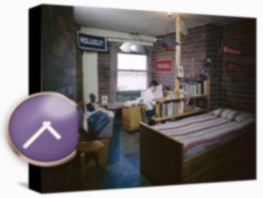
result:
4,37
